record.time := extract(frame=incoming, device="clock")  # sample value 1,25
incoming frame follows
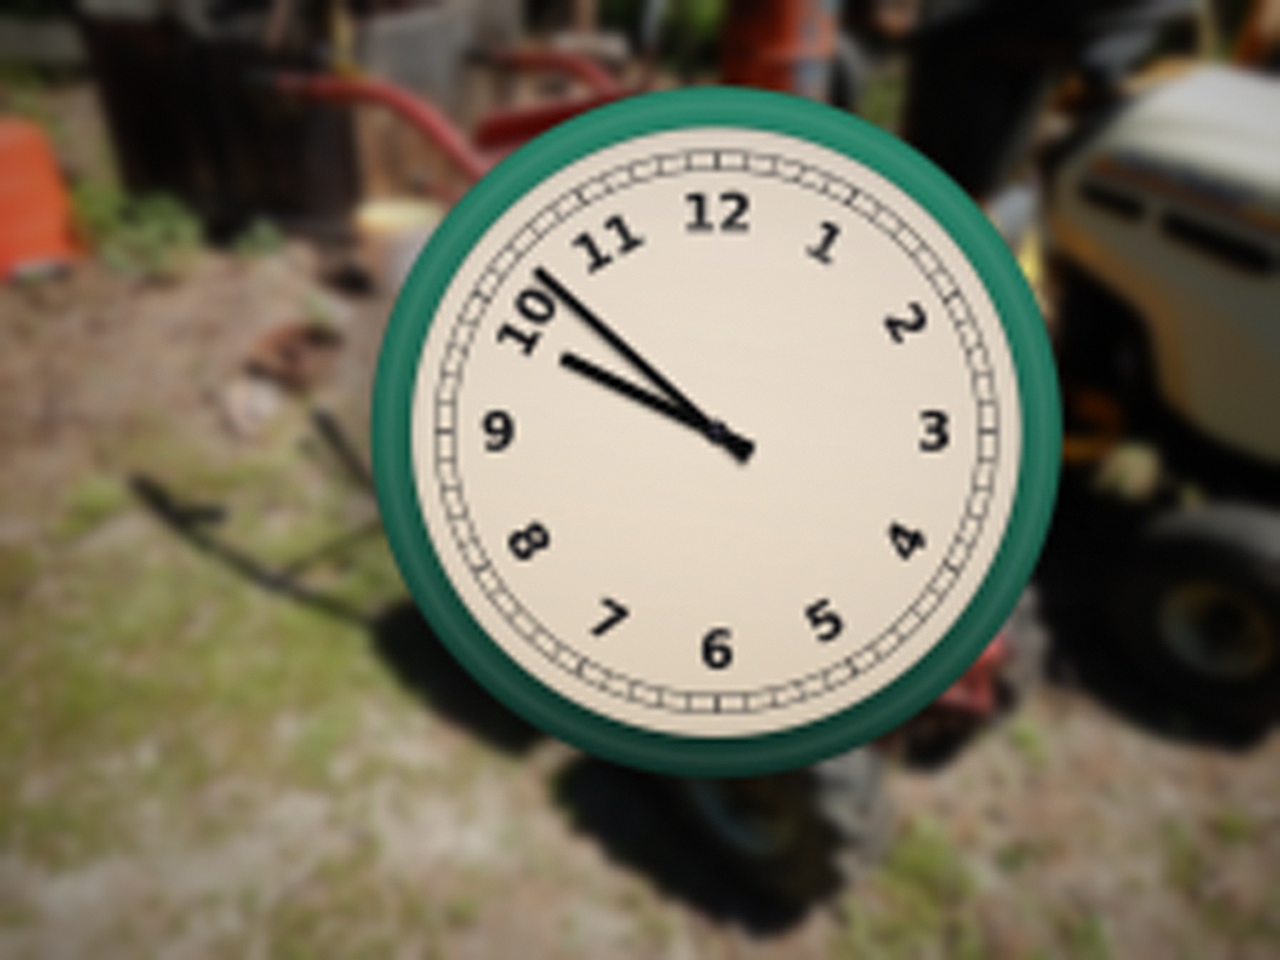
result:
9,52
